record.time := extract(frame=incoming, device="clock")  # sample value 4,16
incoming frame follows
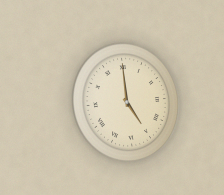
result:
5,00
